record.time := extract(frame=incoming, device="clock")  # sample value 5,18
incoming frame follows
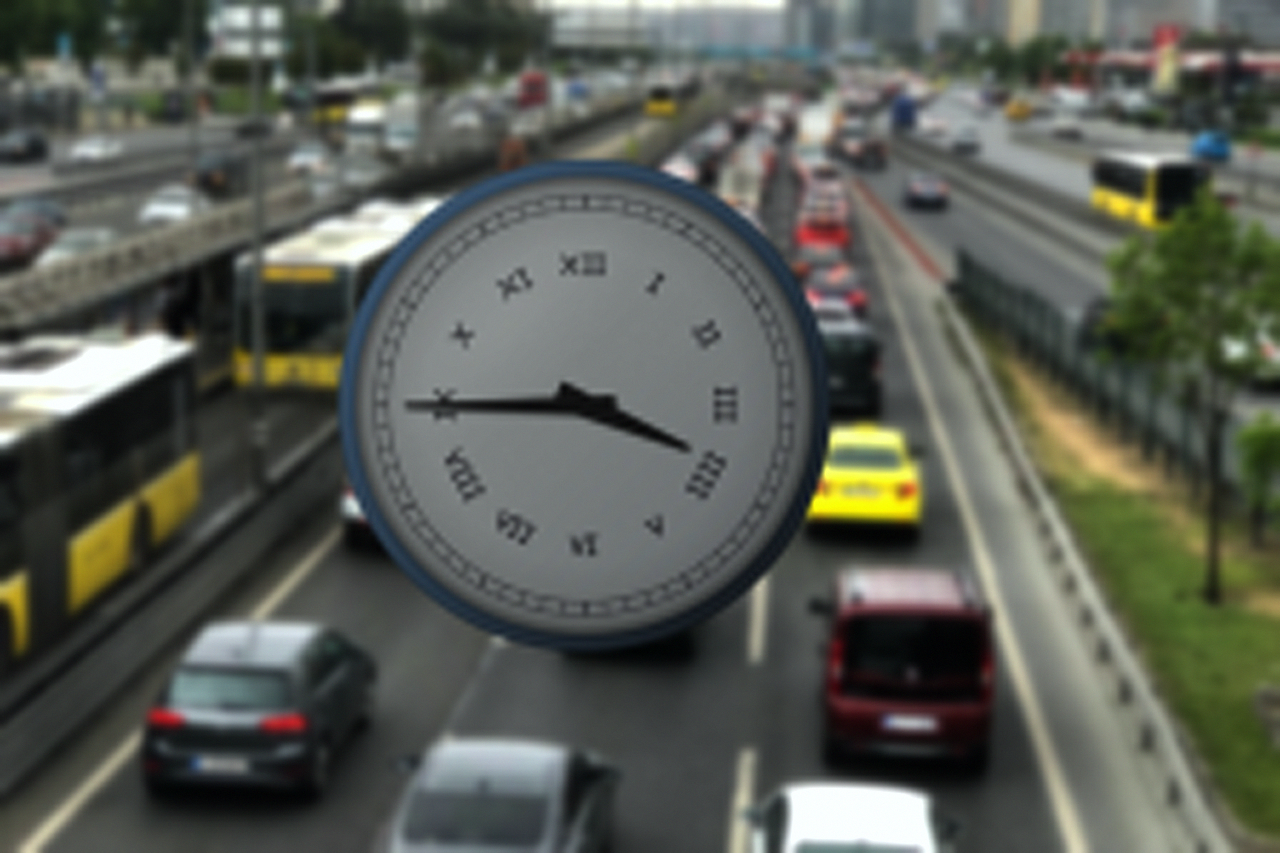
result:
3,45
